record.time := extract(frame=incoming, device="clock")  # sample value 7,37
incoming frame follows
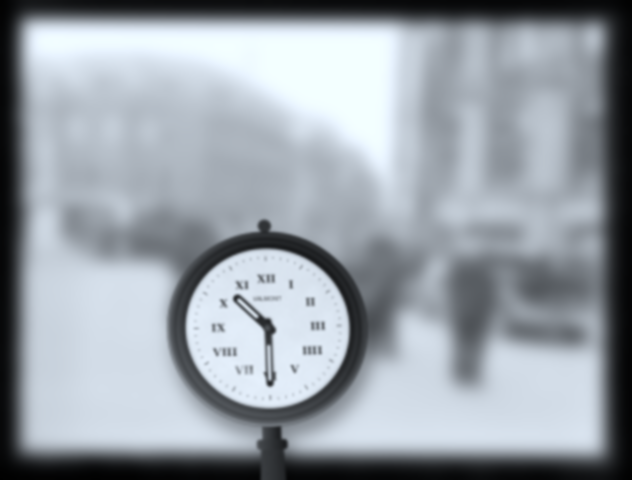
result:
10,30
